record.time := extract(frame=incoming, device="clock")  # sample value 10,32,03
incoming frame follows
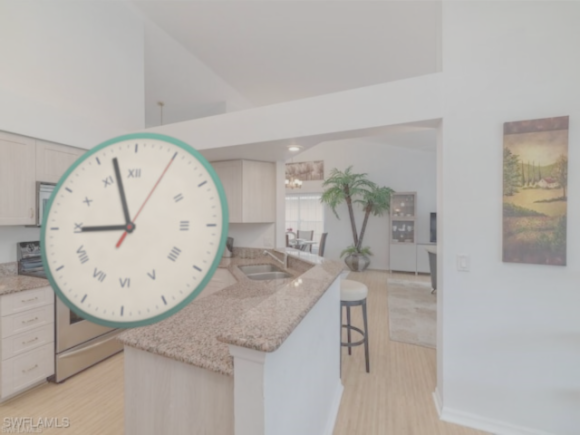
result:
8,57,05
